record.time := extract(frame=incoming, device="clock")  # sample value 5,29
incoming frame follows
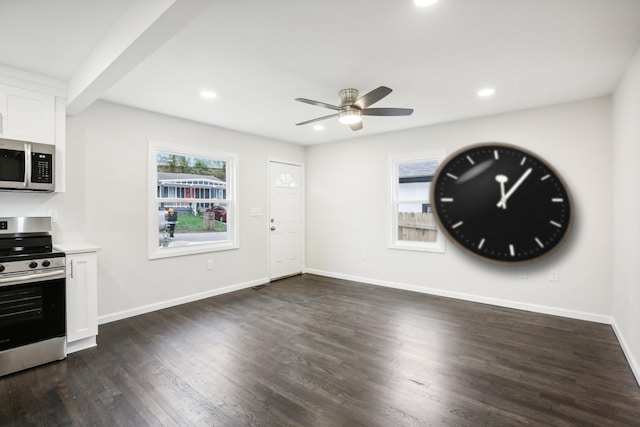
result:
12,07
